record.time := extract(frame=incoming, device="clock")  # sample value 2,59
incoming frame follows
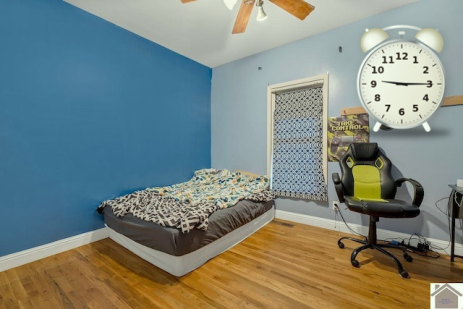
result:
9,15
